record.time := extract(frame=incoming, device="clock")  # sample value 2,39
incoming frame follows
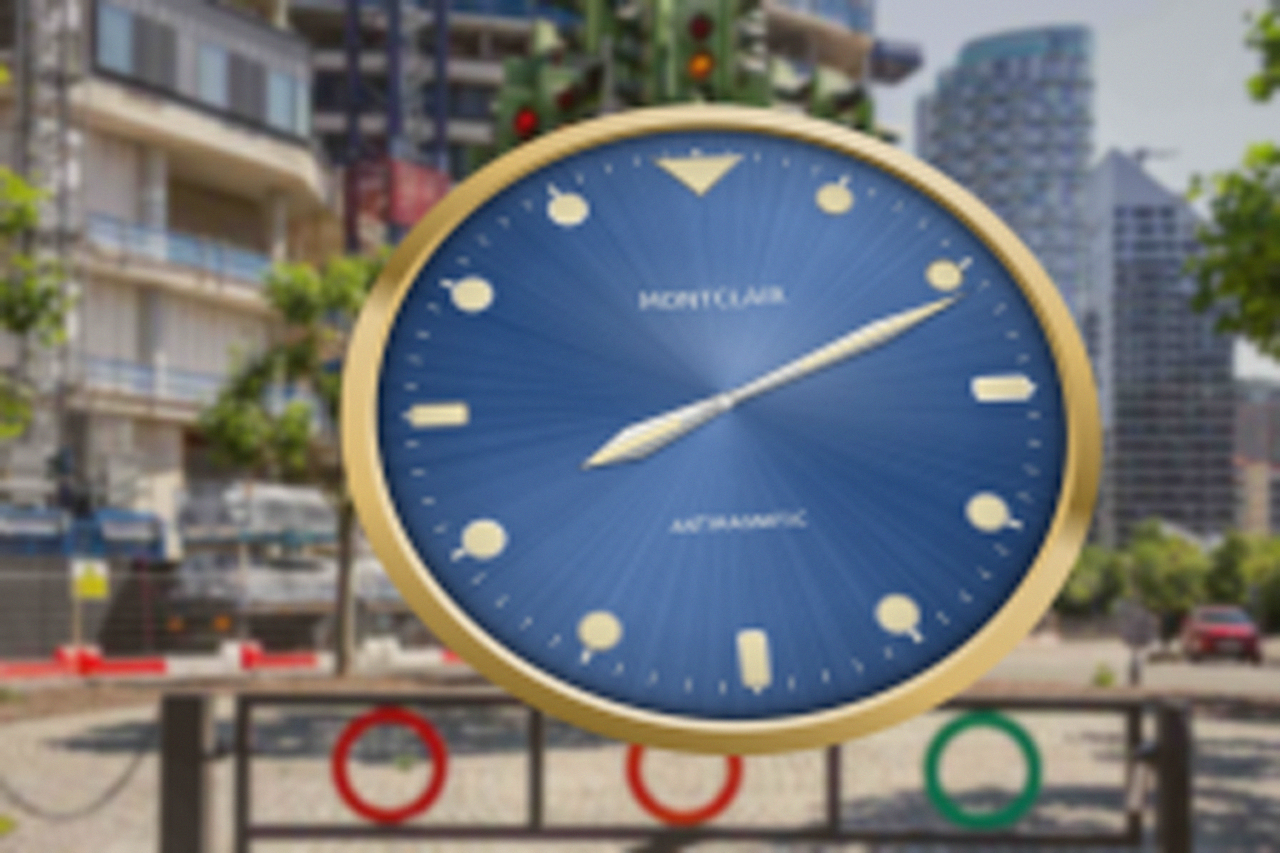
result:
8,11
